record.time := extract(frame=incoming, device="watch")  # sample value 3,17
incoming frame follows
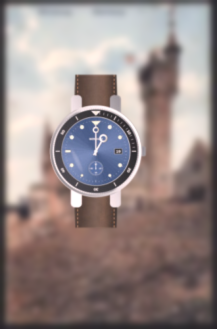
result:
1,00
